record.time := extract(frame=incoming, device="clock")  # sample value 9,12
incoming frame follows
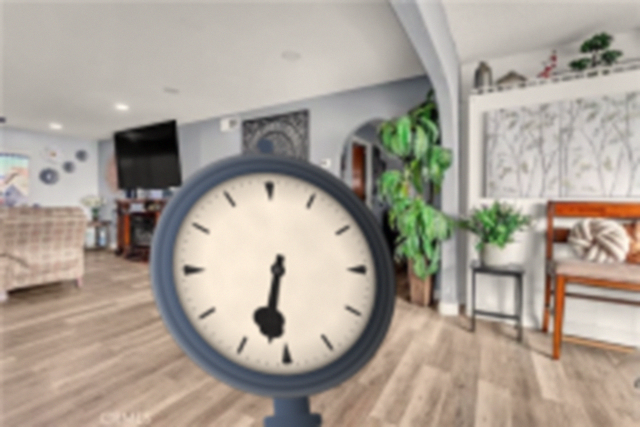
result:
6,32
